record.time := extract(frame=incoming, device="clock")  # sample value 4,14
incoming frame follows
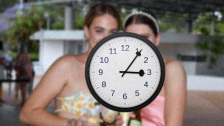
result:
3,06
